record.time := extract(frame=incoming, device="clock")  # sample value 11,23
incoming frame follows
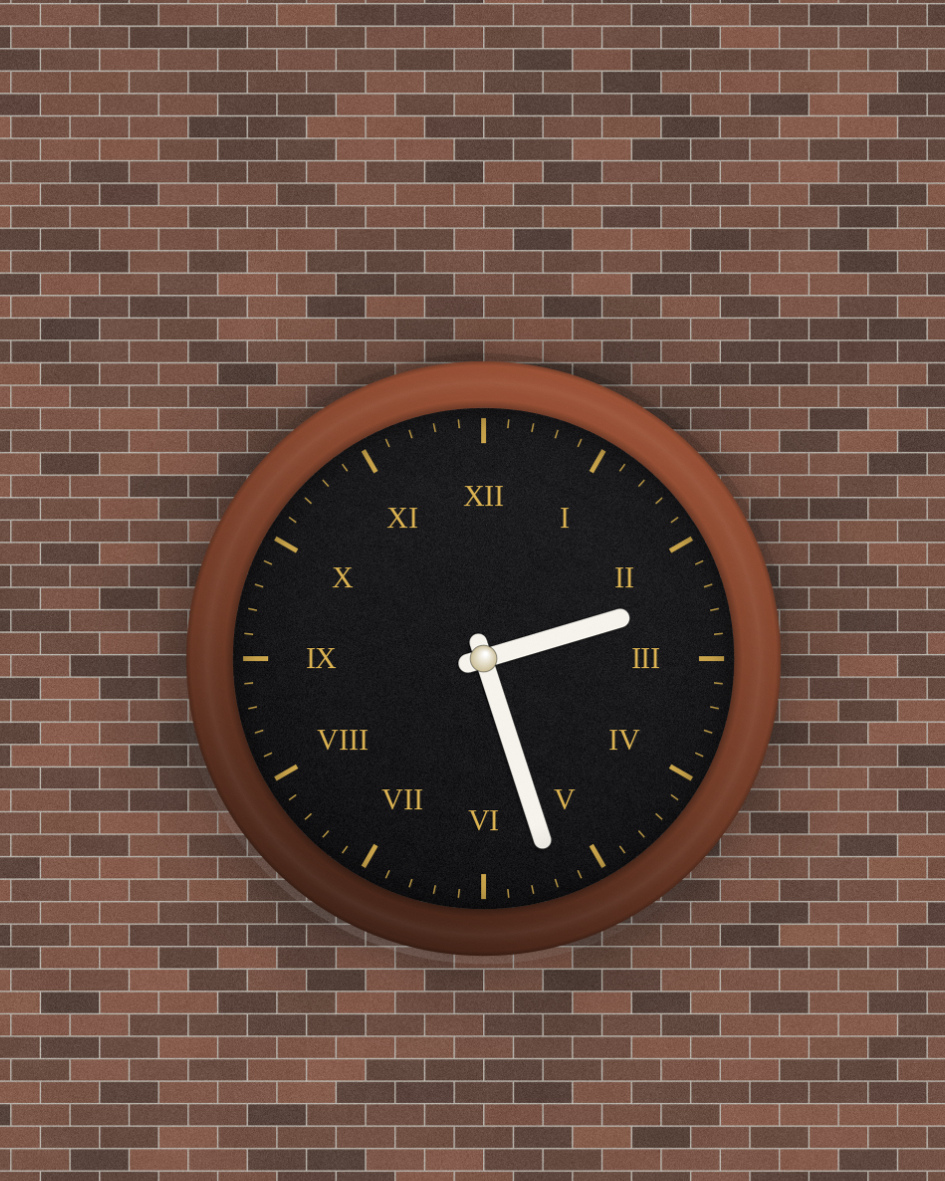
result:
2,27
